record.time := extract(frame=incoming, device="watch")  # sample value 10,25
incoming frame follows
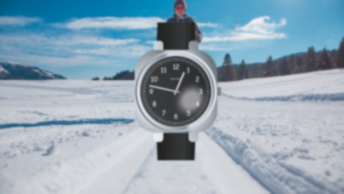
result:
12,47
